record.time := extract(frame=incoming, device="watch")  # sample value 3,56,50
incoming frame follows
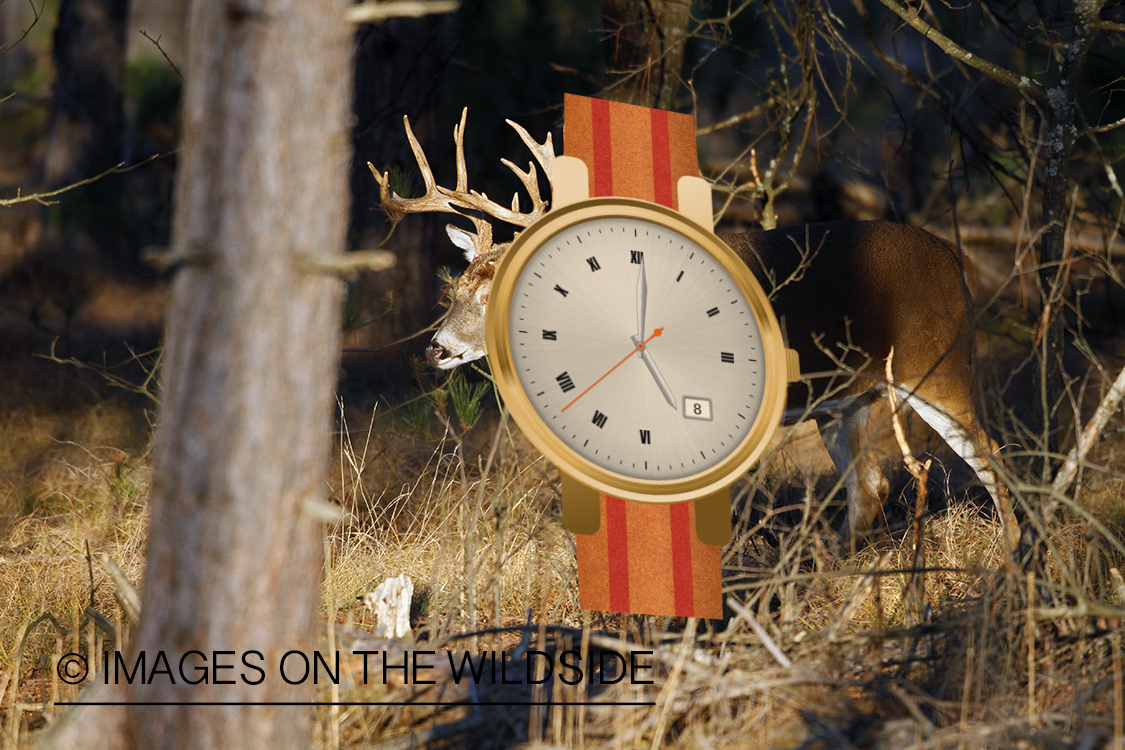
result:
5,00,38
